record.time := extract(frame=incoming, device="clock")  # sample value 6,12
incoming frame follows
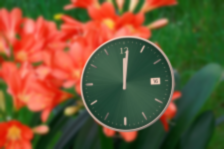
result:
12,01
